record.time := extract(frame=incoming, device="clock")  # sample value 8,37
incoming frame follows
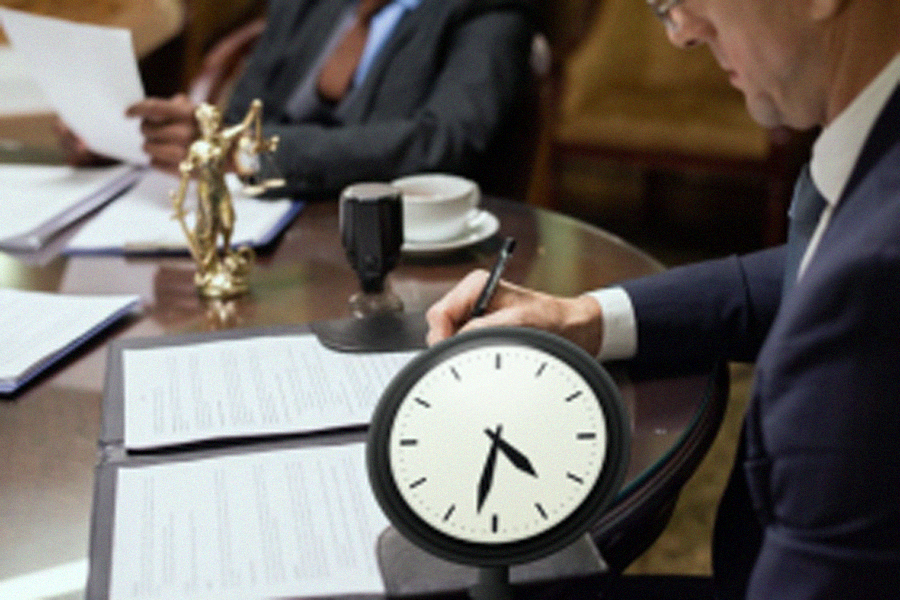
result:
4,32
